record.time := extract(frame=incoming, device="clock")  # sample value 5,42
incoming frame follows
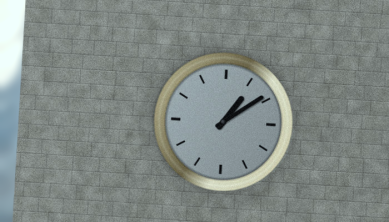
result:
1,09
